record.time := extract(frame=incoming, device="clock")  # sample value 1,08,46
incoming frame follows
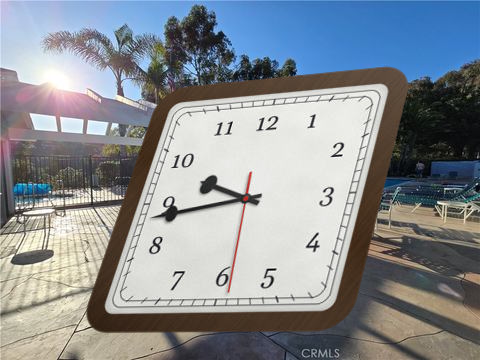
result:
9,43,29
